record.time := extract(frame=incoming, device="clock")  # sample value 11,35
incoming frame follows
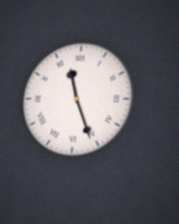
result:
11,26
